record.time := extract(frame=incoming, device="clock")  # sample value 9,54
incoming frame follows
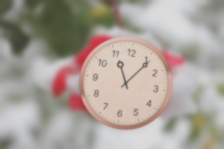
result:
11,06
